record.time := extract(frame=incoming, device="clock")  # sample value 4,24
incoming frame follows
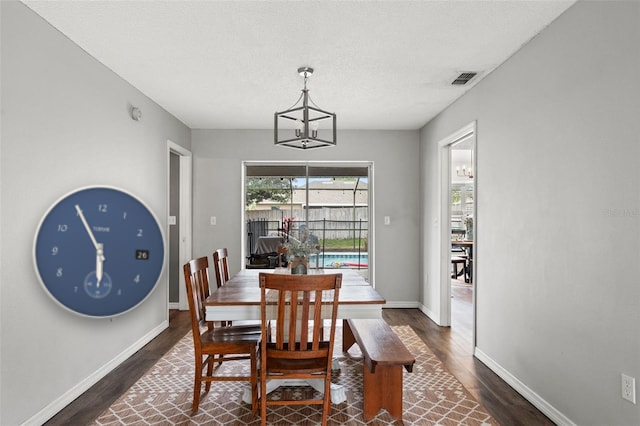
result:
5,55
